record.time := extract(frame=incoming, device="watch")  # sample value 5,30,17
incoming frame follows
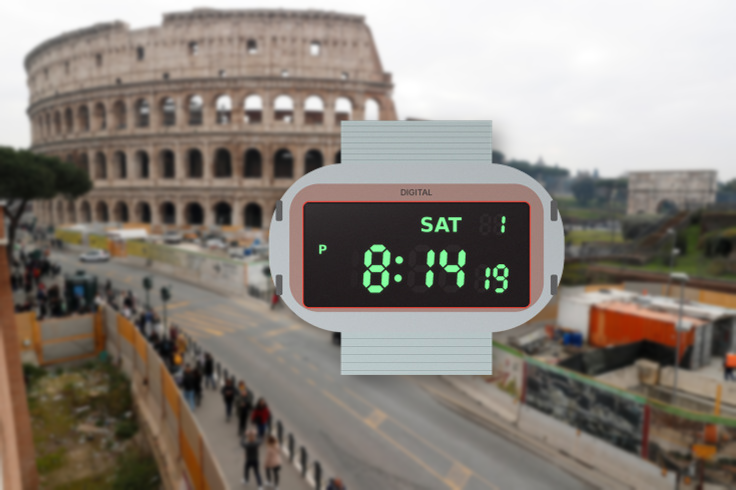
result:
8,14,19
